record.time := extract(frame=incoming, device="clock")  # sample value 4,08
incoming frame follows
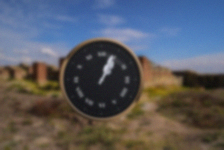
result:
1,04
